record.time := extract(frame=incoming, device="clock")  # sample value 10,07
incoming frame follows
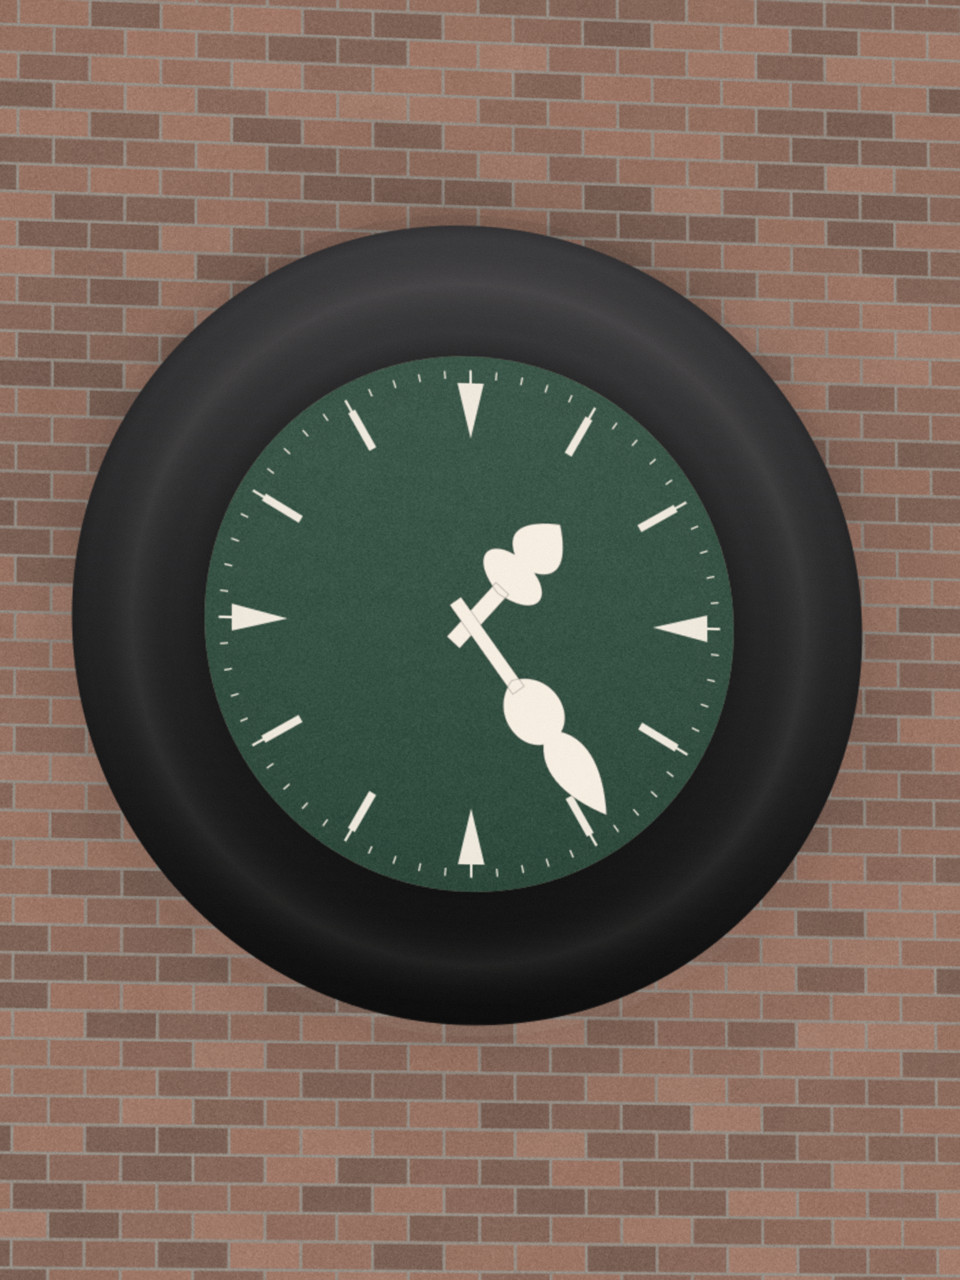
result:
1,24
